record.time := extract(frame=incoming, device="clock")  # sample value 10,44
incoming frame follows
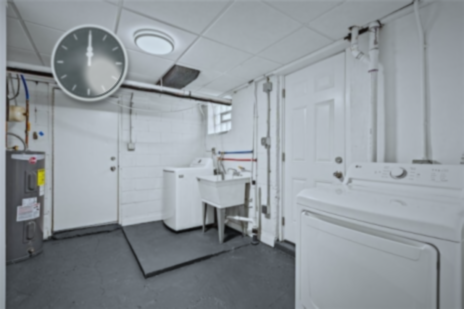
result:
12,00
